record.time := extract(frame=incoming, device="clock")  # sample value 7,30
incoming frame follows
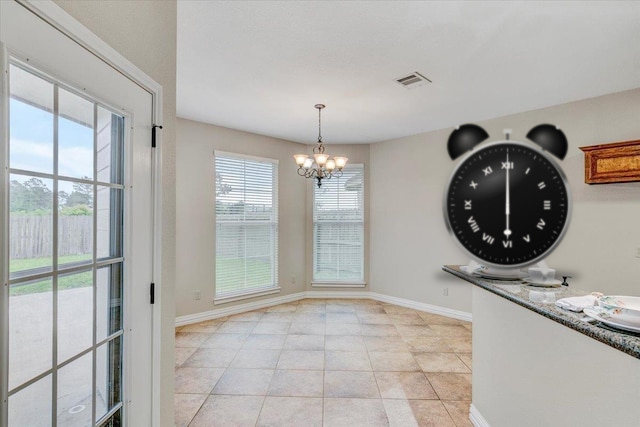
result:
6,00
